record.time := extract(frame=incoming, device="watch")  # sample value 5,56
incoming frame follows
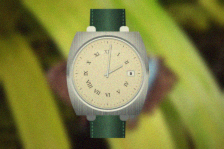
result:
2,01
